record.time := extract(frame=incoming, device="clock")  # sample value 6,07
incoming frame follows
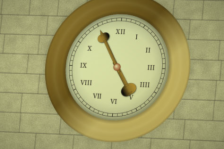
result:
4,55
